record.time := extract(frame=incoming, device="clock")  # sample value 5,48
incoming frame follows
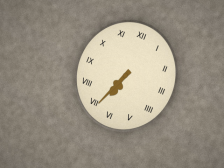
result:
6,34
